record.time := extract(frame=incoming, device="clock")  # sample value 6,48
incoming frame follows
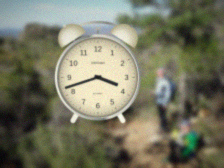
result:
3,42
